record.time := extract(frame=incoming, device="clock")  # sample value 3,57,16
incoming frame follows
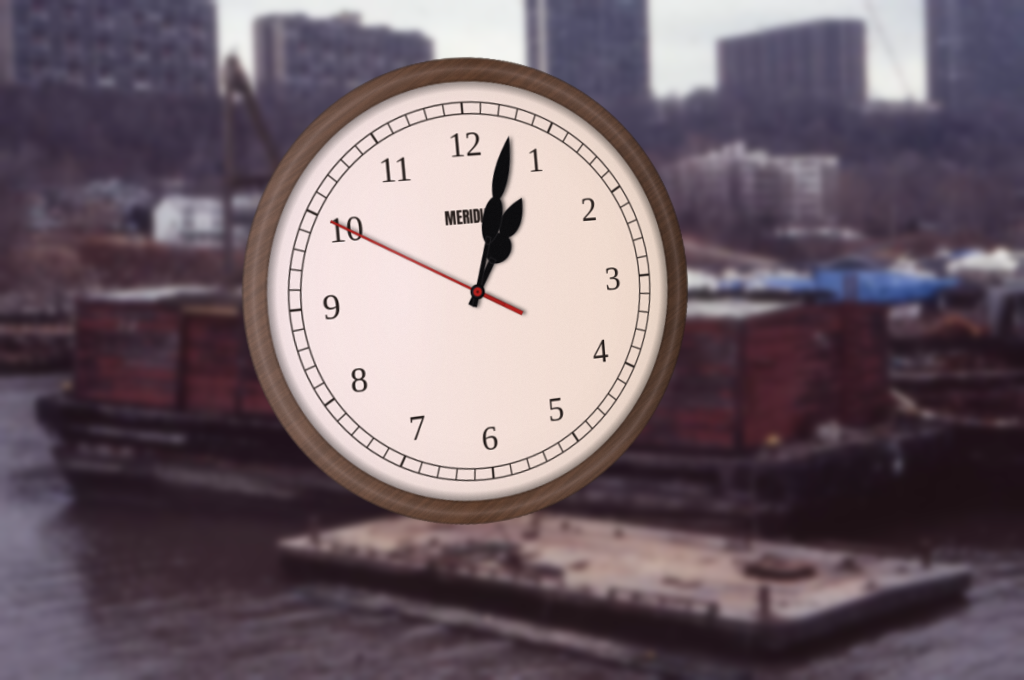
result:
1,02,50
